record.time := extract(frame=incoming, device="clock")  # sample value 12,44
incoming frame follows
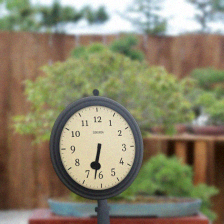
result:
6,32
